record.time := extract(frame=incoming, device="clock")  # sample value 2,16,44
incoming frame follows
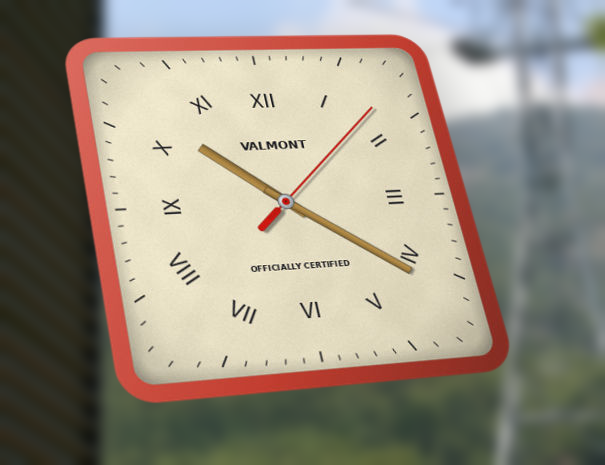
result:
10,21,08
